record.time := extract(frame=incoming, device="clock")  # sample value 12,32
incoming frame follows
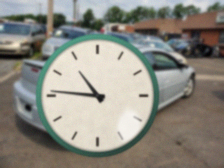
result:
10,46
